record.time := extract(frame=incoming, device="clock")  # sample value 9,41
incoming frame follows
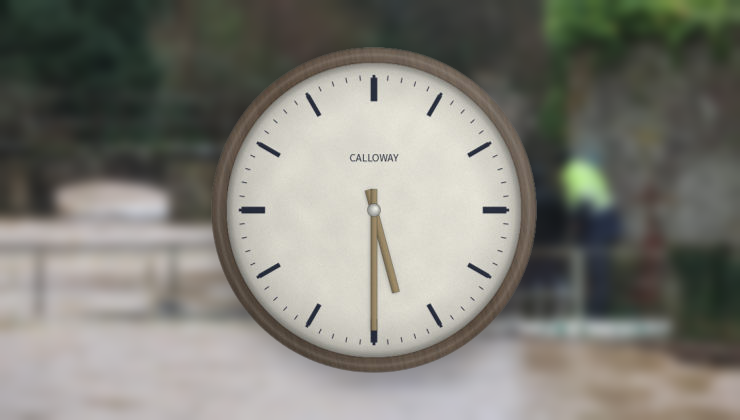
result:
5,30
